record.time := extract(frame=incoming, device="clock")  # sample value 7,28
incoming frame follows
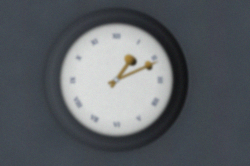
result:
1,11
